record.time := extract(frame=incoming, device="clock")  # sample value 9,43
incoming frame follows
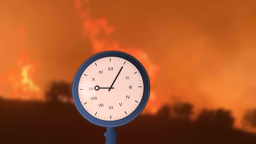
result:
9,05
